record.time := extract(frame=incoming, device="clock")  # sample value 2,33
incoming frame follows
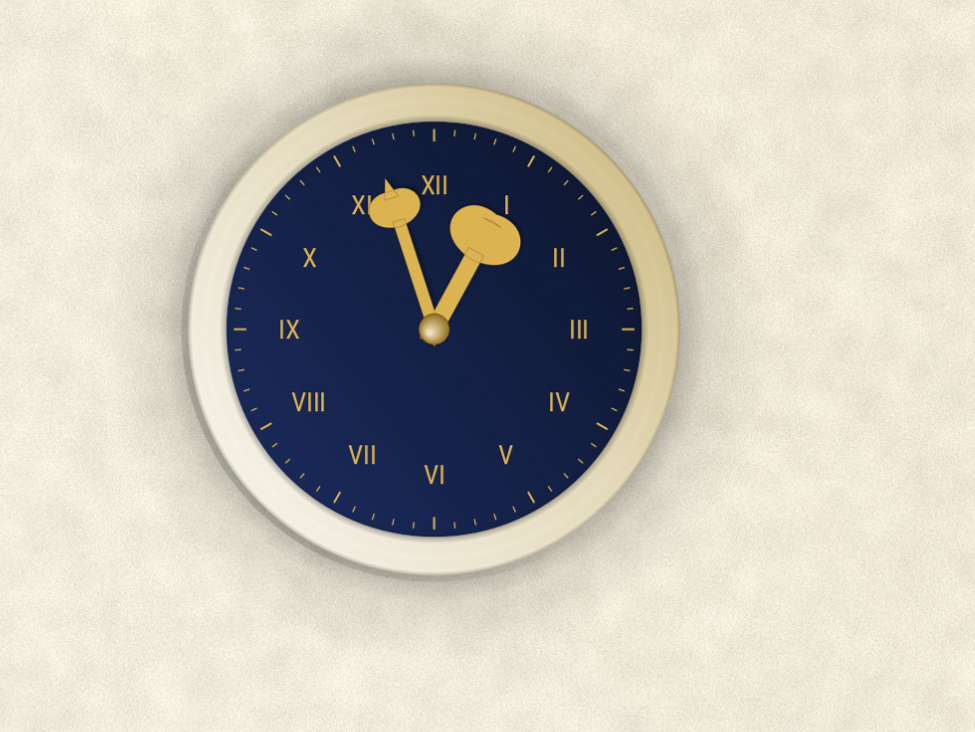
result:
12,57
